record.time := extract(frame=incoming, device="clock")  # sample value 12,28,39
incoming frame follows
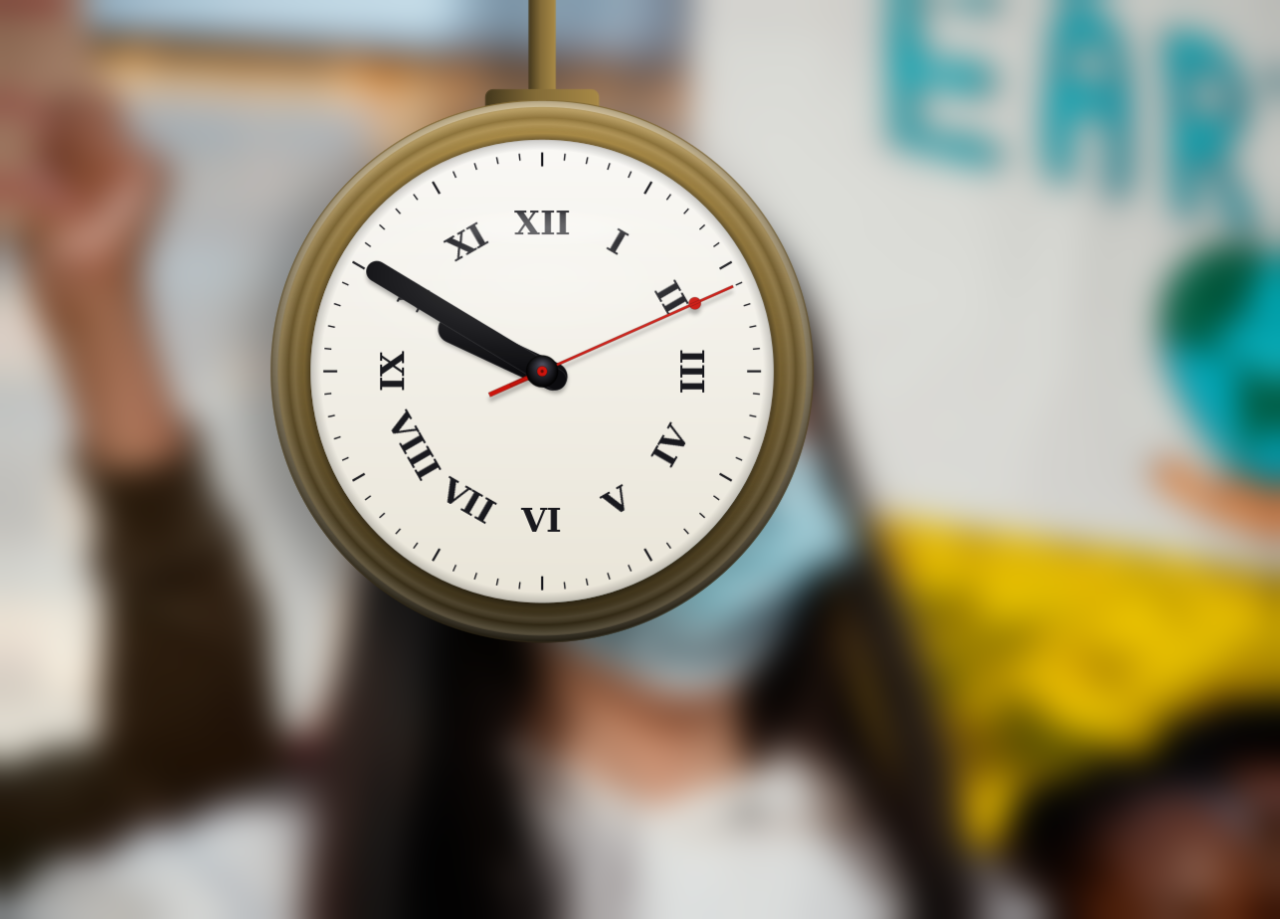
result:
9,50,11
